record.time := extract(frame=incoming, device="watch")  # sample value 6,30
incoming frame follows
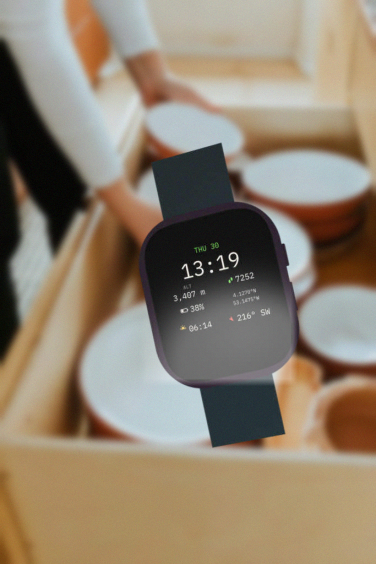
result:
13,19
